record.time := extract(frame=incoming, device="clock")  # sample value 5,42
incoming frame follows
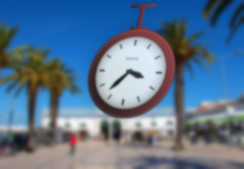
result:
3,37
